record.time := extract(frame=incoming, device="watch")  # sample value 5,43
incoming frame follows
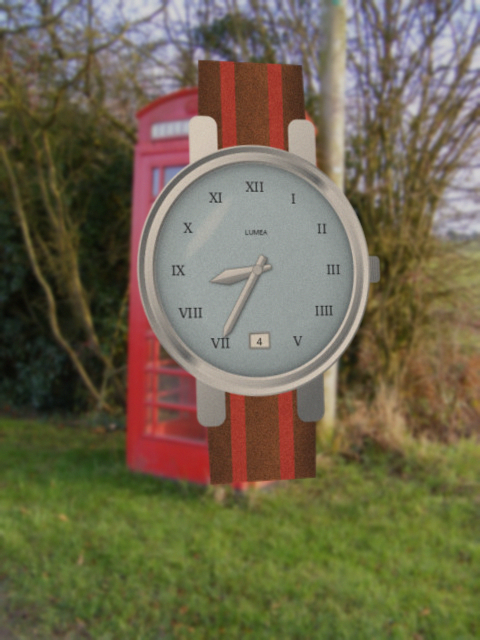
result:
8,35
